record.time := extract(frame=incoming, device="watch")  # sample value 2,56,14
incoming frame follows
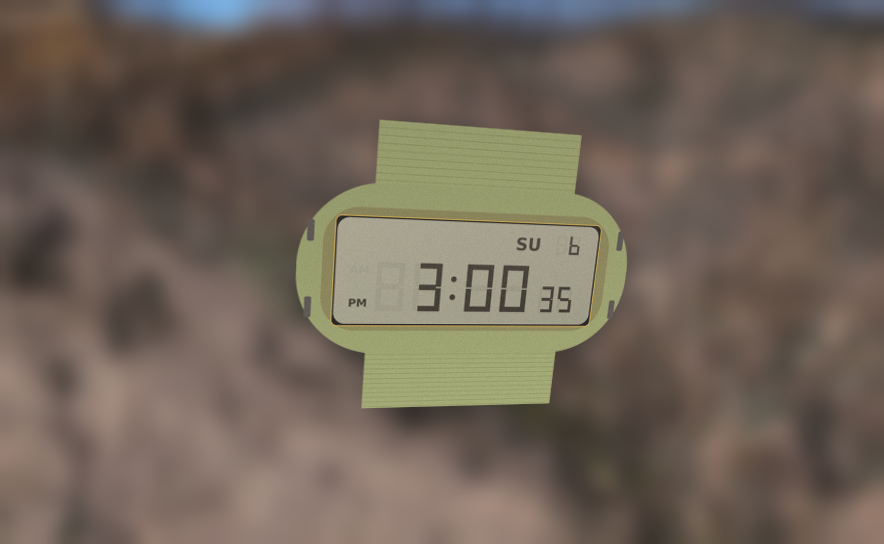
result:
3,00,35
